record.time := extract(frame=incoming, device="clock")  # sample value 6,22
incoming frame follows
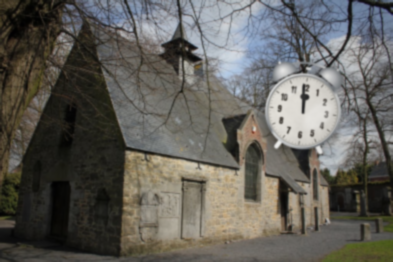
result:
11,59
